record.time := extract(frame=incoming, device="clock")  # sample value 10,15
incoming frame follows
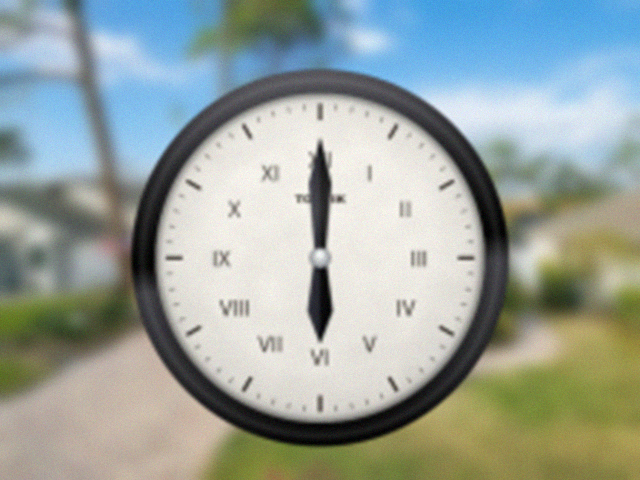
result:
6,00
